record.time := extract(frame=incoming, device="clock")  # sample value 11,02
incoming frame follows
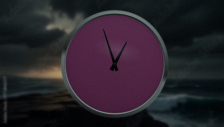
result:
12,57
